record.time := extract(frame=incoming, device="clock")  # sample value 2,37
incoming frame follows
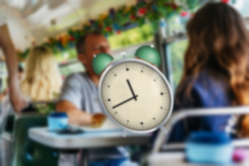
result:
11,42
